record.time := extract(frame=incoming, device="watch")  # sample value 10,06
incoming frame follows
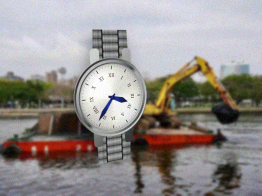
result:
3,36
